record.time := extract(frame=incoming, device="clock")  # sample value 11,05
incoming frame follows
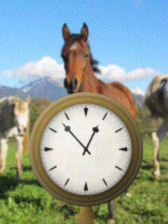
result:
12,53
